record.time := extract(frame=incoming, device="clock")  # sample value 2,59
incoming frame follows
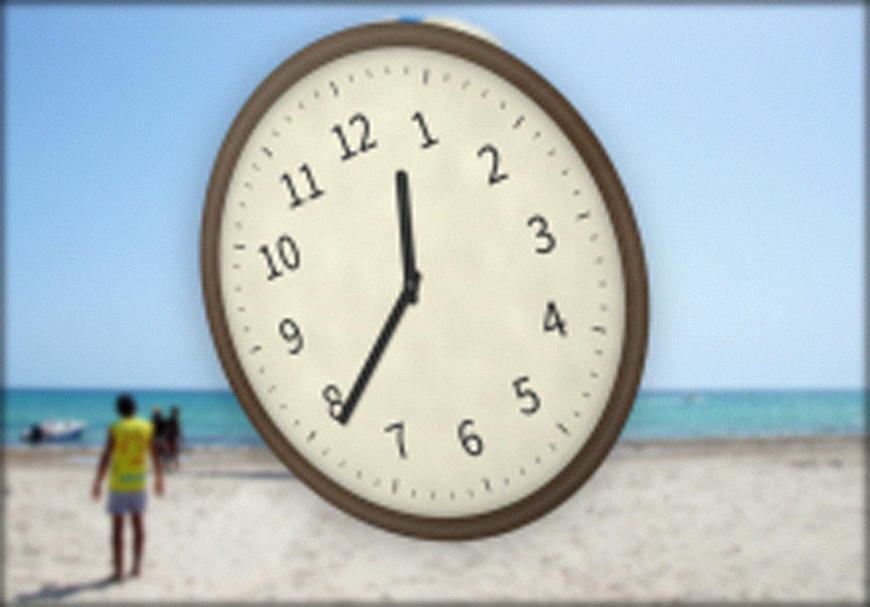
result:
12,39
